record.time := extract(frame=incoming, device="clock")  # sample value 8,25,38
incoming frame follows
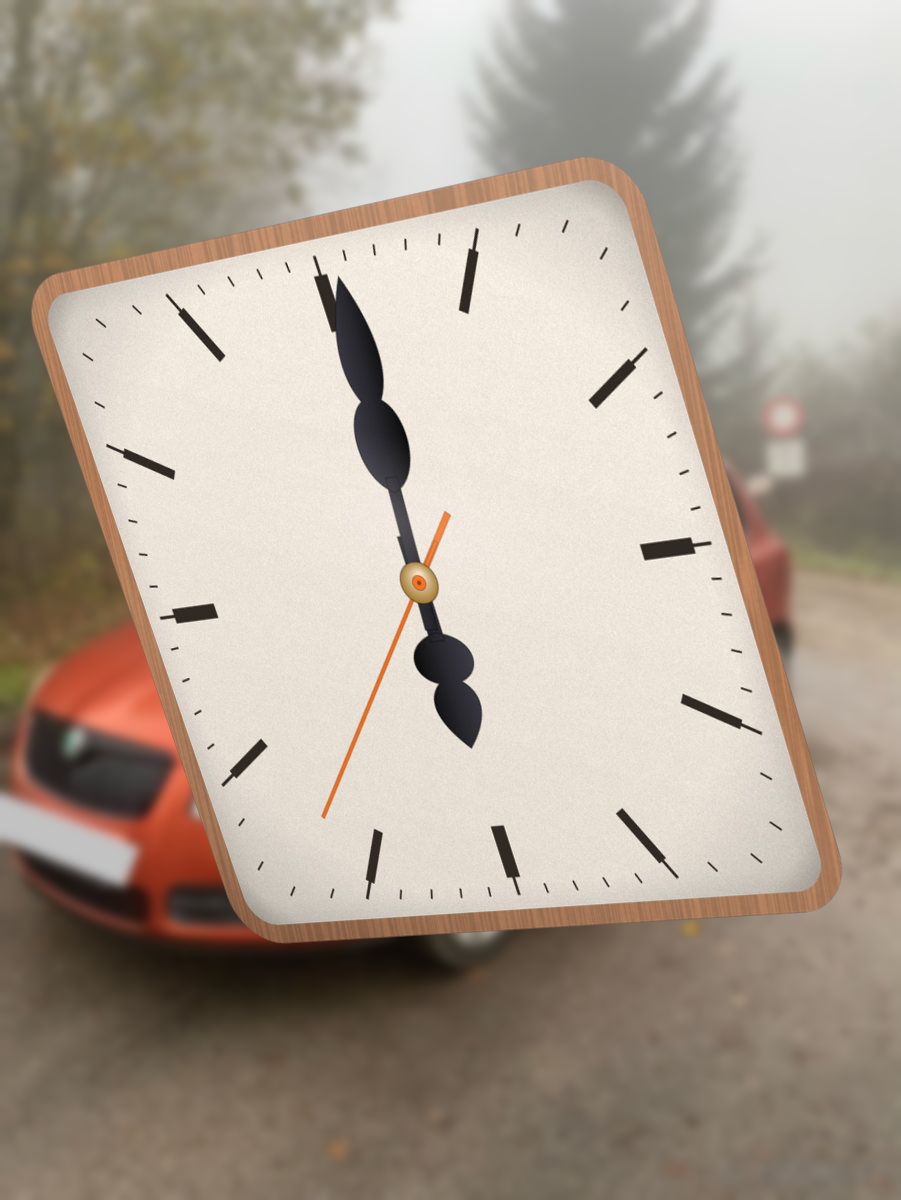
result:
6,00,37
